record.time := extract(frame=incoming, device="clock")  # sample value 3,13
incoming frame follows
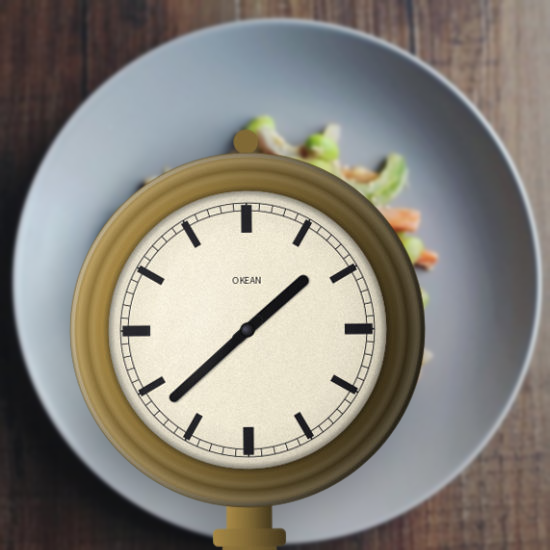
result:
1,38
